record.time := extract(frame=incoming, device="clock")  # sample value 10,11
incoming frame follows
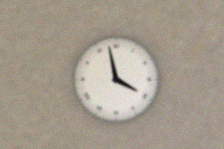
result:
3,58
